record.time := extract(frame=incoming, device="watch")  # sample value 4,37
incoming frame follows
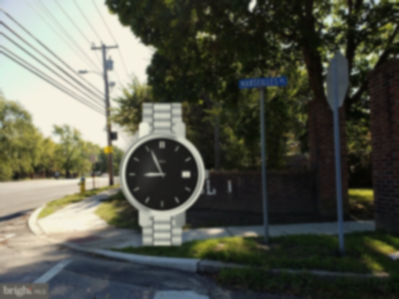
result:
8,56
